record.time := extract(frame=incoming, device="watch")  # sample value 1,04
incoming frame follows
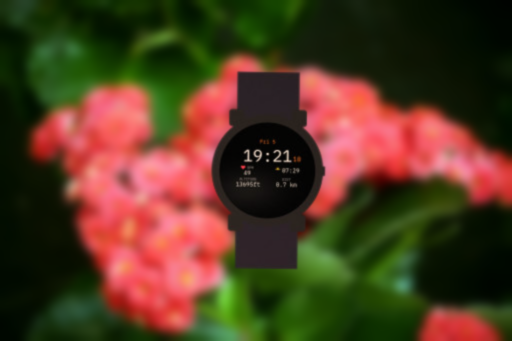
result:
19,21
